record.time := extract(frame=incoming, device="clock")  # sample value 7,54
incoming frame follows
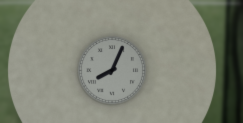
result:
8,04
